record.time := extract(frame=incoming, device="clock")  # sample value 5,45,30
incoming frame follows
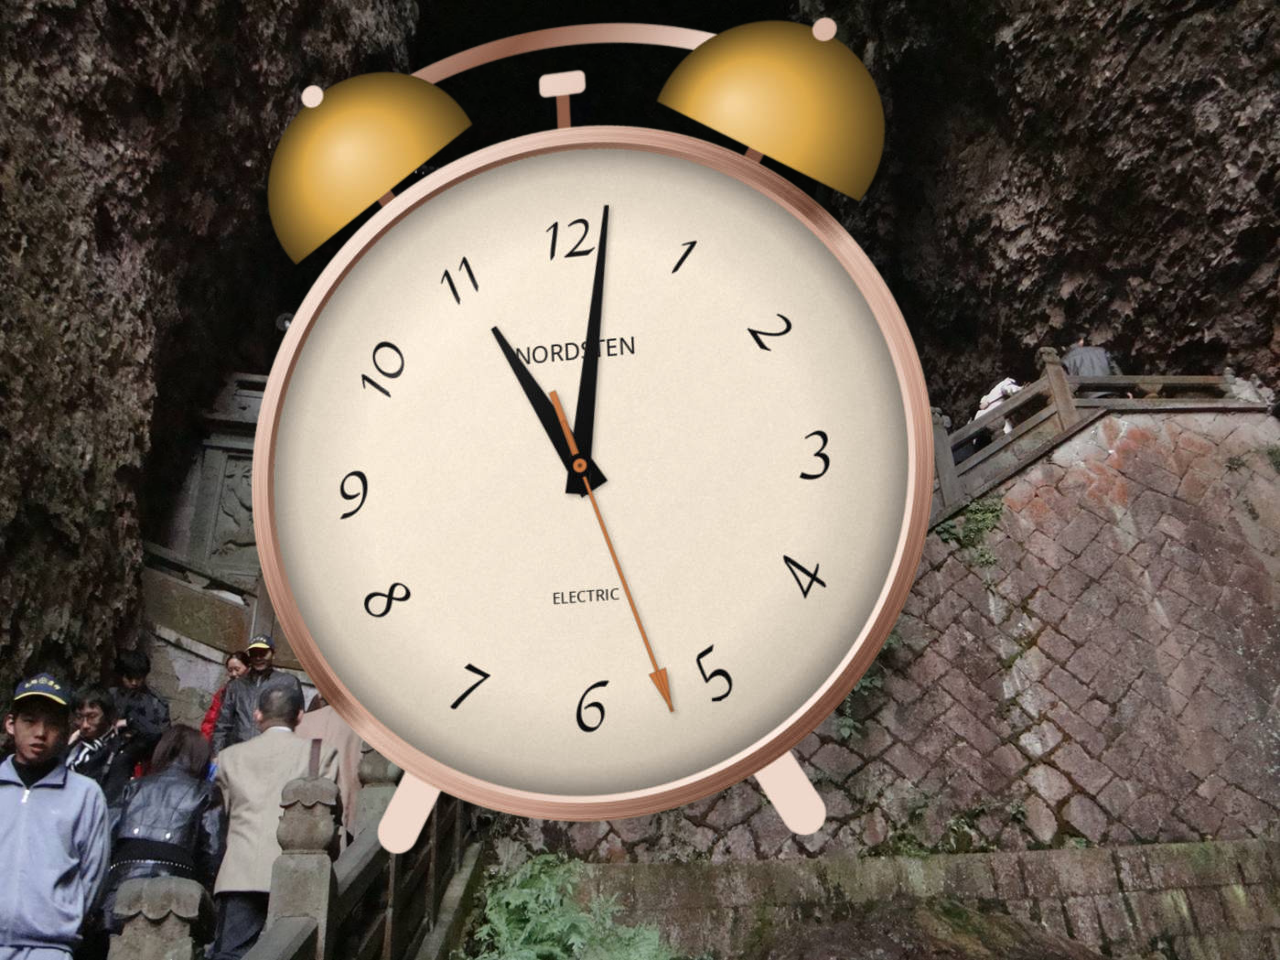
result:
11,01,27
